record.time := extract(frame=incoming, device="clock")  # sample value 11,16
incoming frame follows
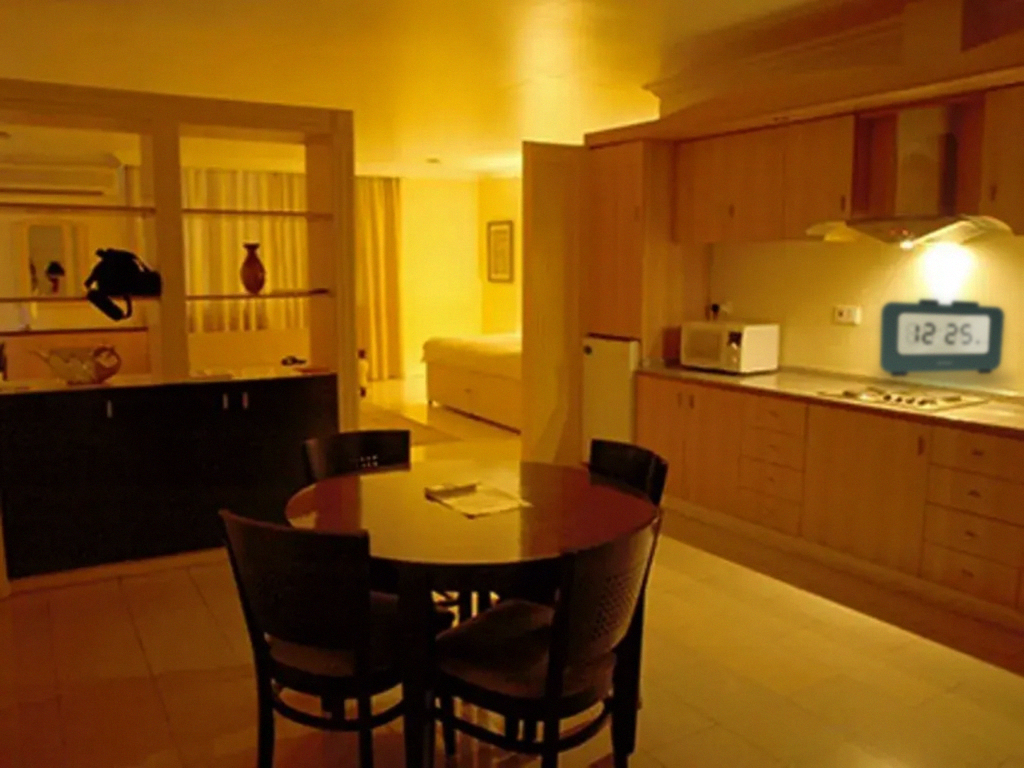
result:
12,25
